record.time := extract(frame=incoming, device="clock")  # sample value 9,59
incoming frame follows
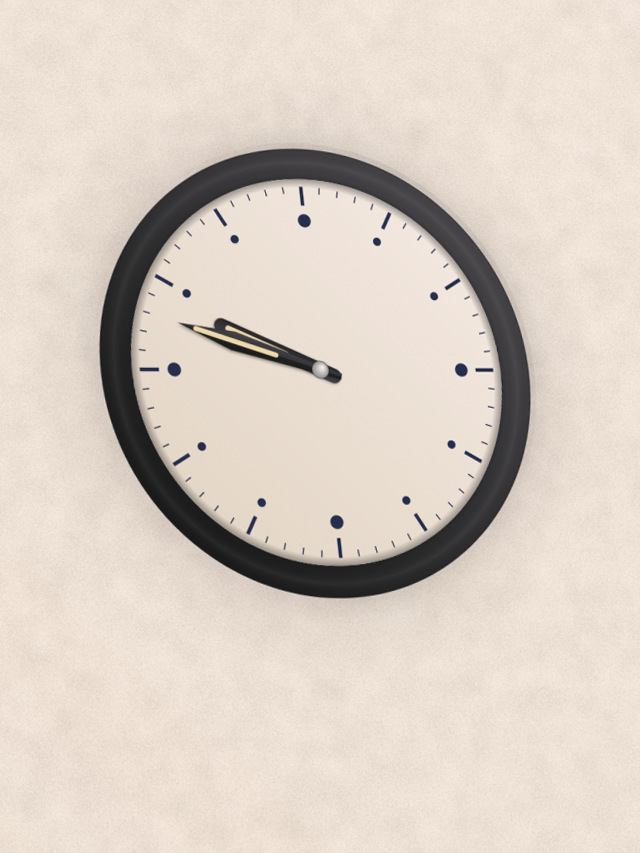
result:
9,48
